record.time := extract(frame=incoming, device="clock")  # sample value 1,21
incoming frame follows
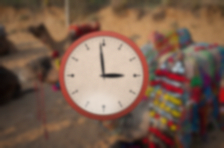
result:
2,59
